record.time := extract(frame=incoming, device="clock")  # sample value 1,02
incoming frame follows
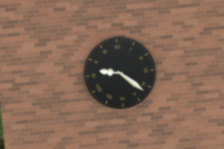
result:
9,22
